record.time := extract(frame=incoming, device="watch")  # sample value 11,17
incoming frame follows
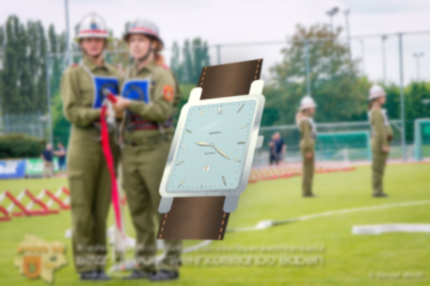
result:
9,21
